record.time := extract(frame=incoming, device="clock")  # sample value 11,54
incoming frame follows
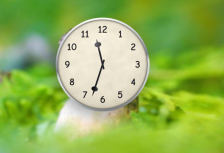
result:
11,33
